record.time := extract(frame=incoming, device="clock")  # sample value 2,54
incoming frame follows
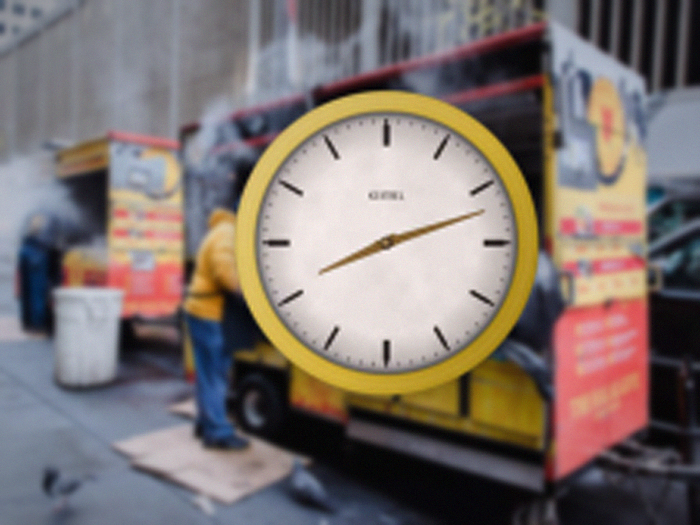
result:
8,12
